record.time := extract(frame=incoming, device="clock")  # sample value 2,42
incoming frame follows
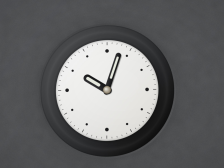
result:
10,03
